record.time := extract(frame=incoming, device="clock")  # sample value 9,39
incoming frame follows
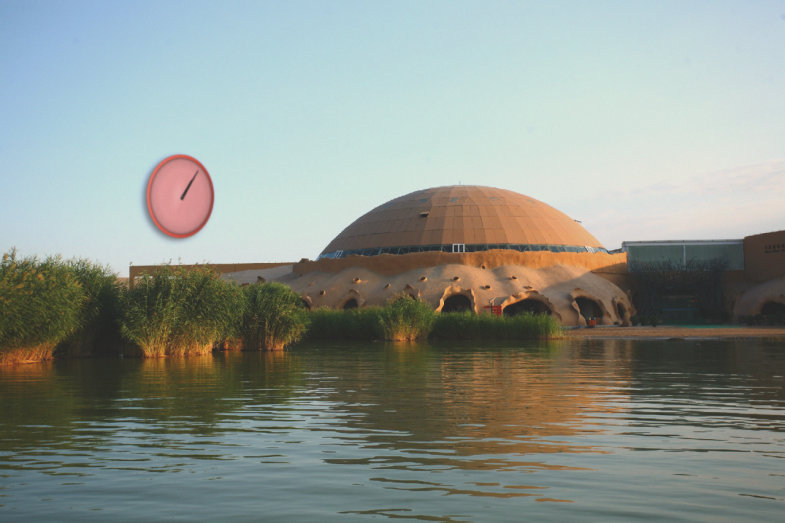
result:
1,06
